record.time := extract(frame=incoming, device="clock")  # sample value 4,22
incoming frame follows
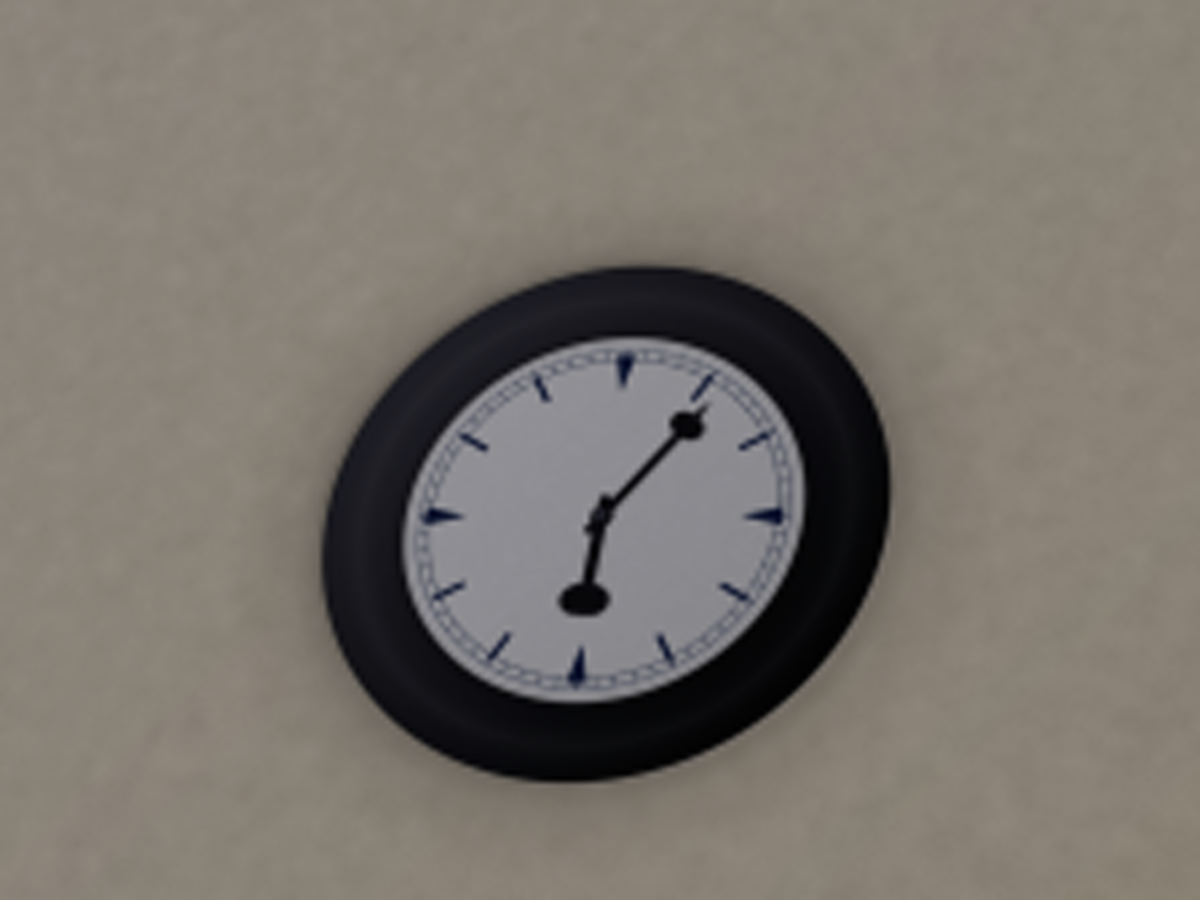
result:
6,06
